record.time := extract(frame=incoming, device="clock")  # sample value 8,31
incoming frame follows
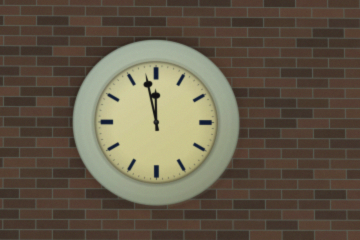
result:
11,58
